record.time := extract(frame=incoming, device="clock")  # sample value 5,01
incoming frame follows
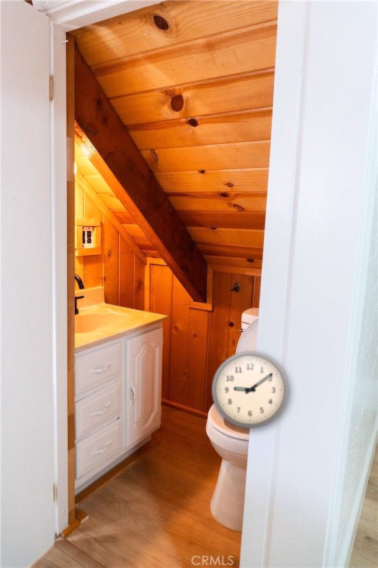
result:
9,09
